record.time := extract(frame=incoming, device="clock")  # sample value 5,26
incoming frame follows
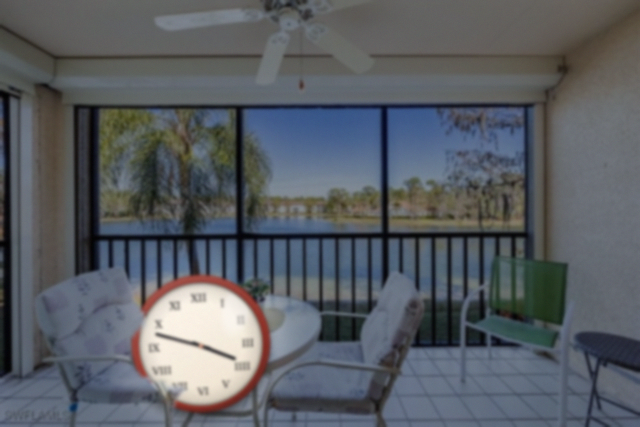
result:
3,48
